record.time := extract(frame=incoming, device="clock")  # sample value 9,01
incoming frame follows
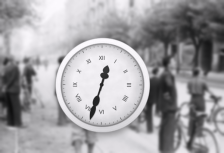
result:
12,33
